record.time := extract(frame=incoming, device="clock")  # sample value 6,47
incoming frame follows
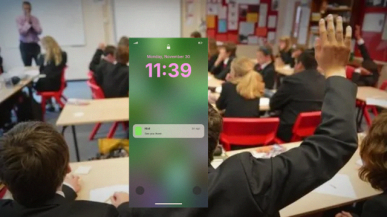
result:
11,39
